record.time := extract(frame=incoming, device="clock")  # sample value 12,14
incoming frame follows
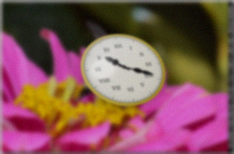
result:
10,19
